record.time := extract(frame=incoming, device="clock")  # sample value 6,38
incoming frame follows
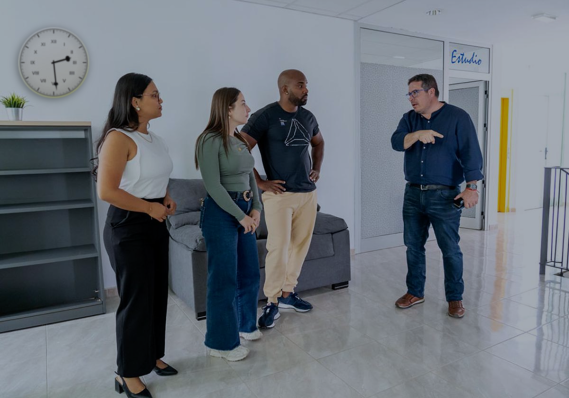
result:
2,29
